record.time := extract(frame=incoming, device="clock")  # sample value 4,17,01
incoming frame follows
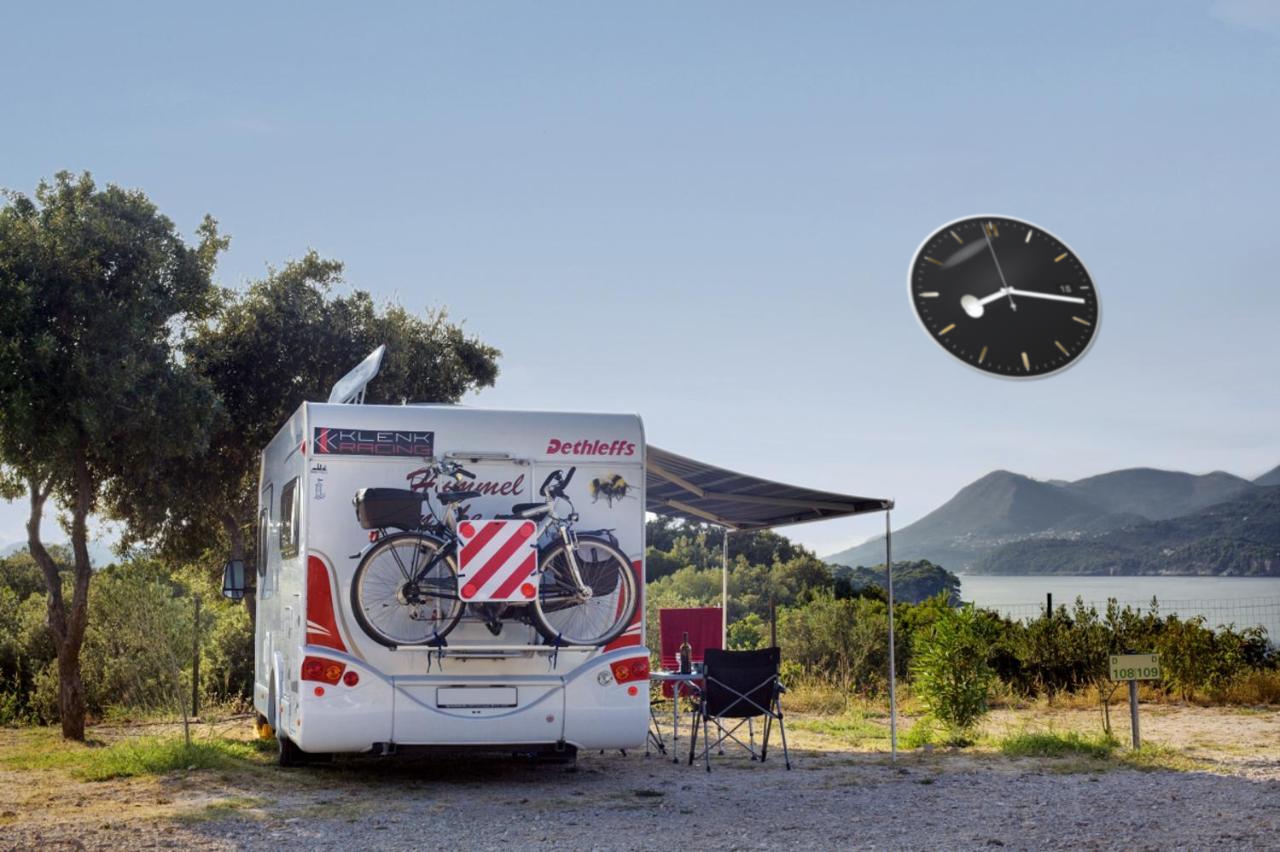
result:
8,16,59
